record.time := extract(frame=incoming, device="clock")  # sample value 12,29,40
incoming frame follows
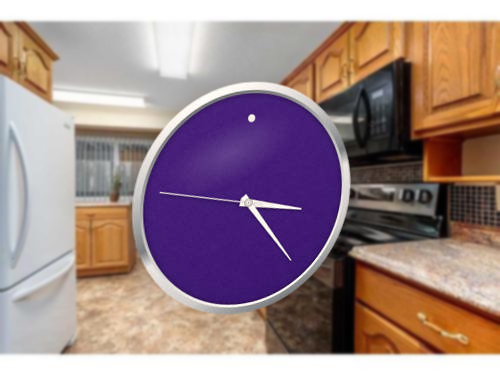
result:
3,23,47
